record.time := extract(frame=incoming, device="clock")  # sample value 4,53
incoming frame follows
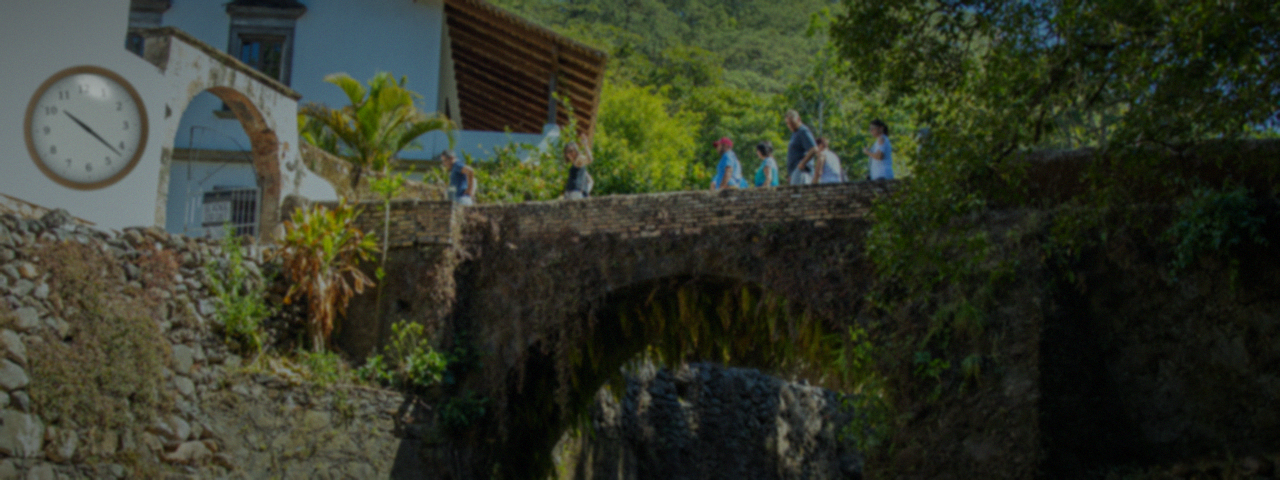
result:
10,22
